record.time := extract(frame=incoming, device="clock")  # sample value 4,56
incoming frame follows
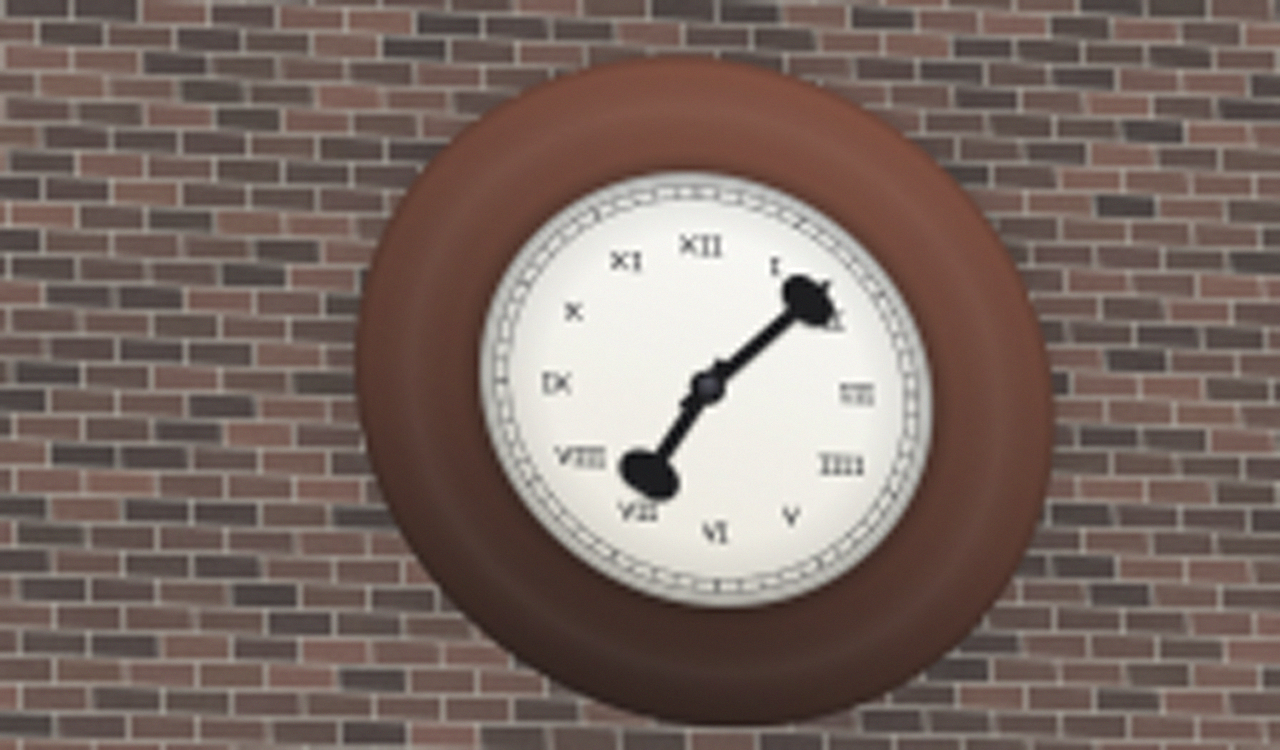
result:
7,08
